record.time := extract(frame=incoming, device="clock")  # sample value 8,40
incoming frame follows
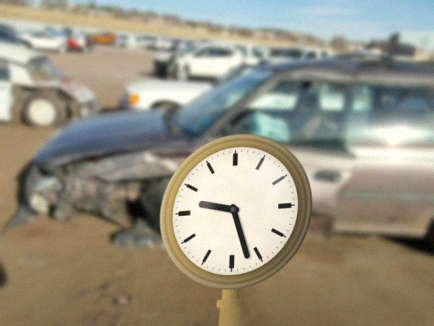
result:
9,27
